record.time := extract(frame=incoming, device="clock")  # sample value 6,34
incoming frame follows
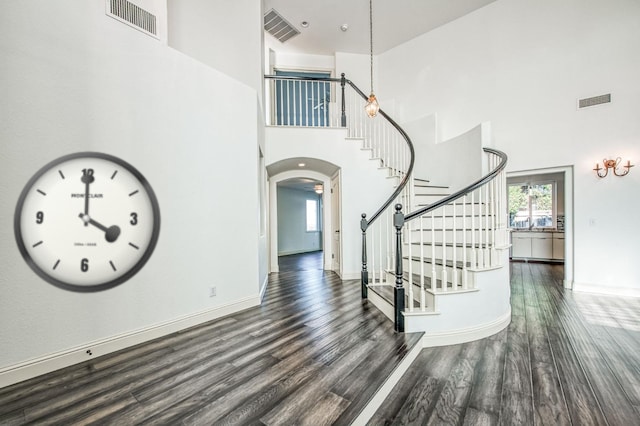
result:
4,00
